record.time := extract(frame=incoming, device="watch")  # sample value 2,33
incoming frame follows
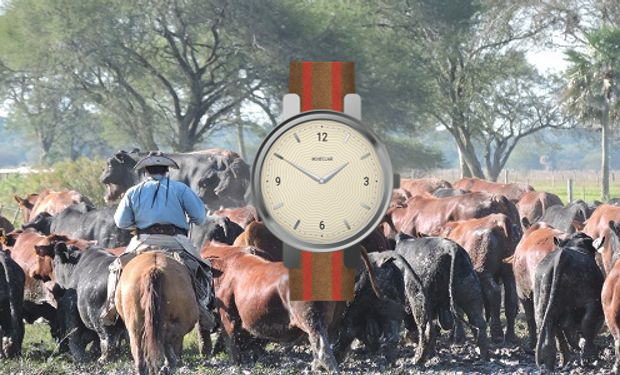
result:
1,50
